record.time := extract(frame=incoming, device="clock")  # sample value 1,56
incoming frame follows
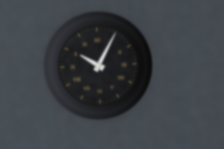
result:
10,05
